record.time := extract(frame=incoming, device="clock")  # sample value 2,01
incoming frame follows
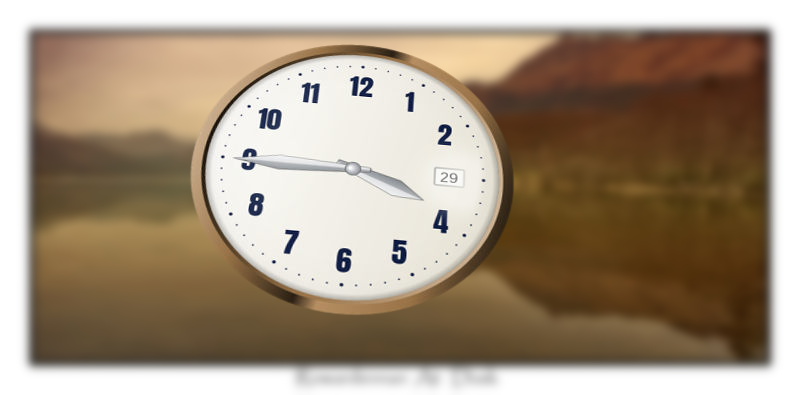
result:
3,45
